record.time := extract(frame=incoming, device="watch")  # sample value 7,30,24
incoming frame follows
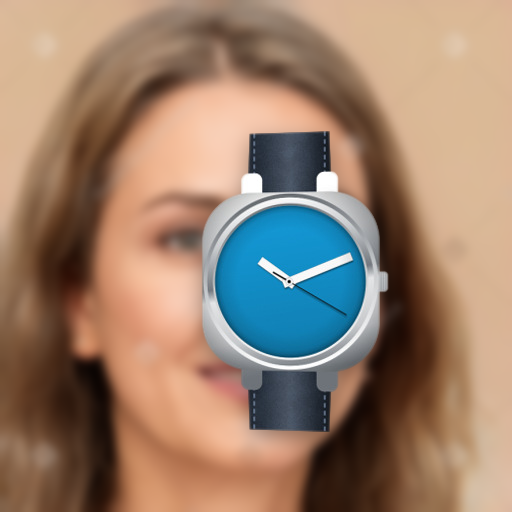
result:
10,11,20
